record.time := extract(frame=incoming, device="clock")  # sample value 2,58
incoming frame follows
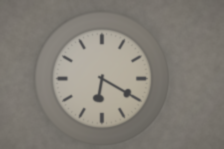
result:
6,20
